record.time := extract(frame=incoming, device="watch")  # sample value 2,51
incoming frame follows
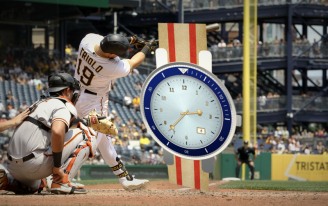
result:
2,37
